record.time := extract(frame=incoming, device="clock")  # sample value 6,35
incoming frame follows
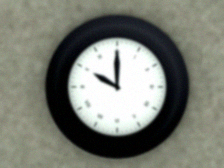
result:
10,00
